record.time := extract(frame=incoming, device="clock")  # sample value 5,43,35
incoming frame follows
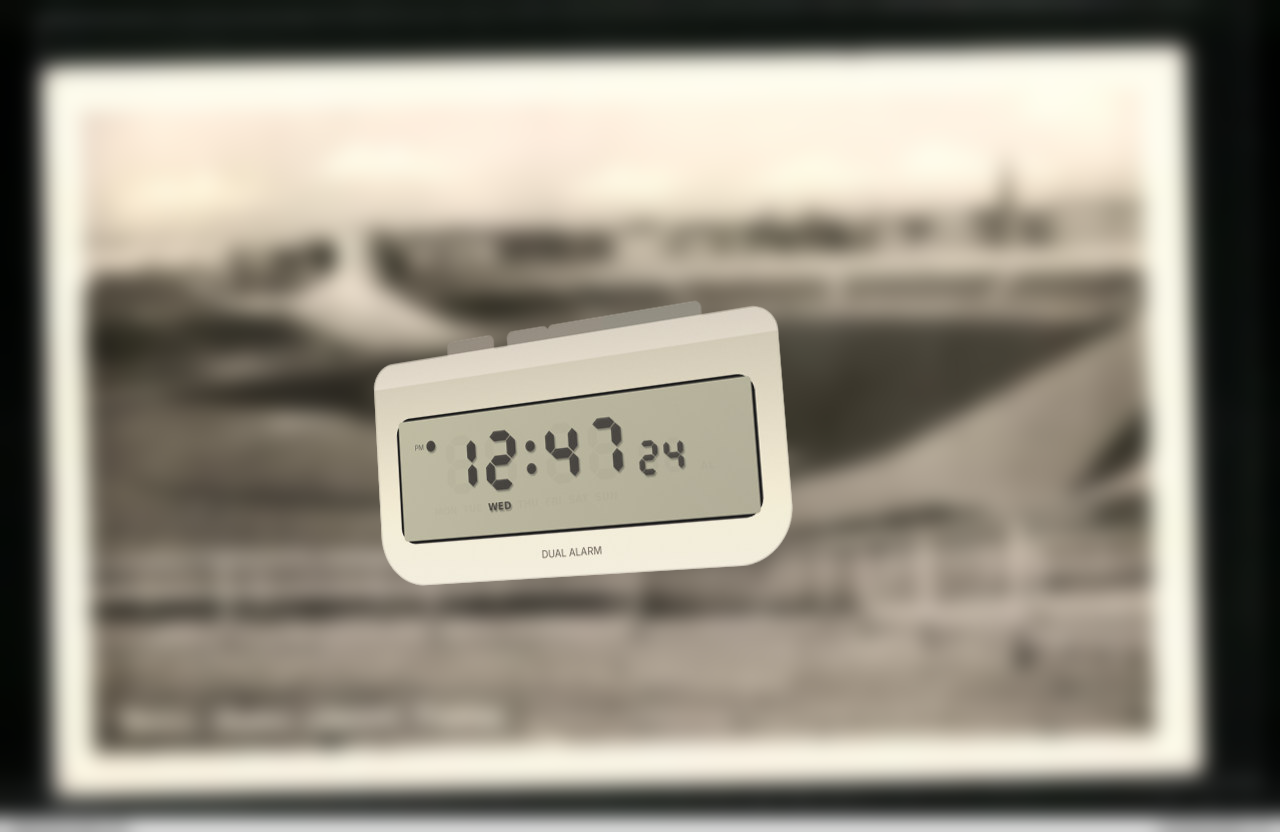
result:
12,47,24
